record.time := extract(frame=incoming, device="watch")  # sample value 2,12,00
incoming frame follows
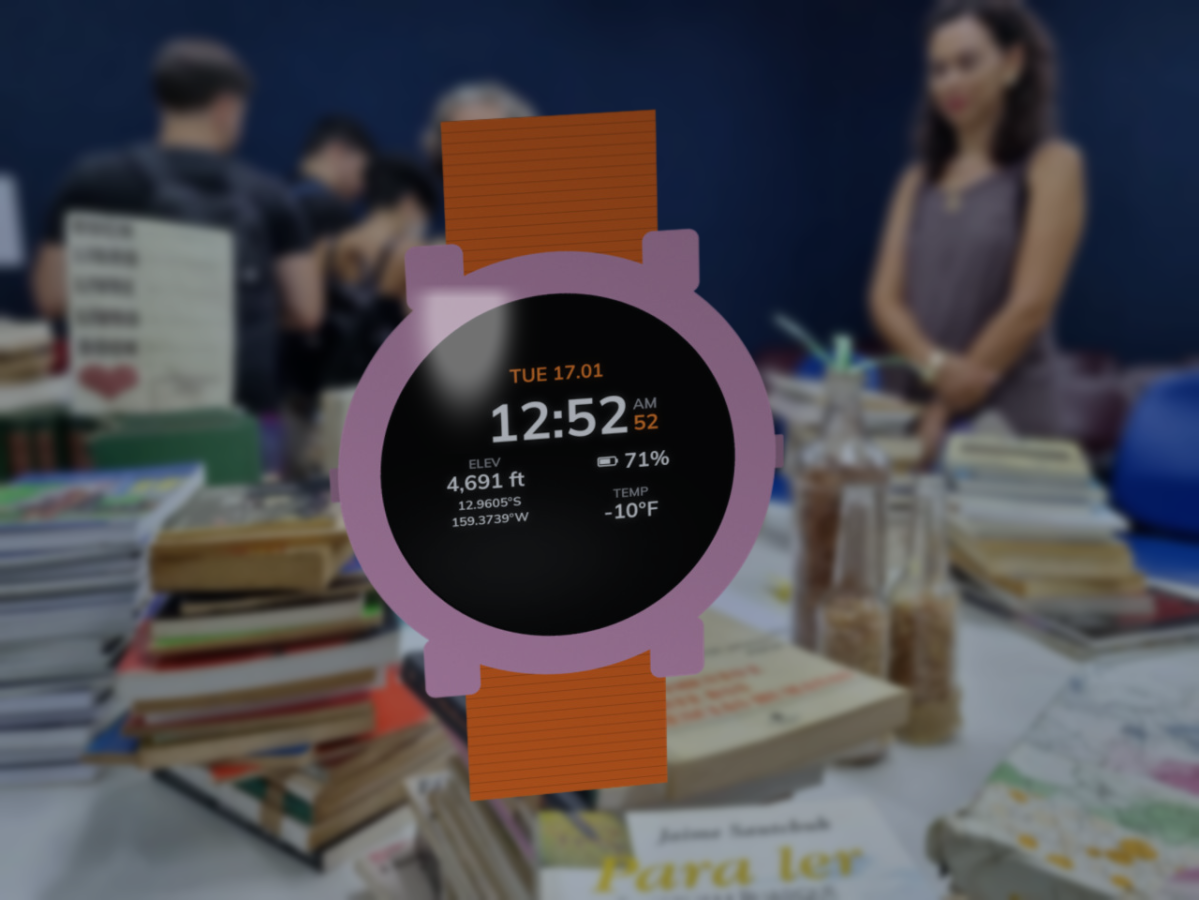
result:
12,52,52
